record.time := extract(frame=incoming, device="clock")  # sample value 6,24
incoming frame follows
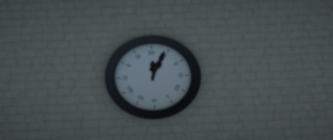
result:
12,04
